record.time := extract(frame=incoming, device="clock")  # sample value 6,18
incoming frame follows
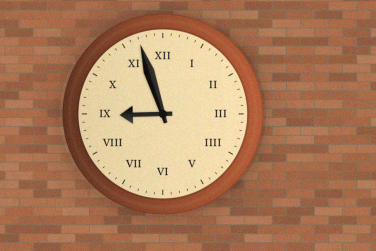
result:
8,57
